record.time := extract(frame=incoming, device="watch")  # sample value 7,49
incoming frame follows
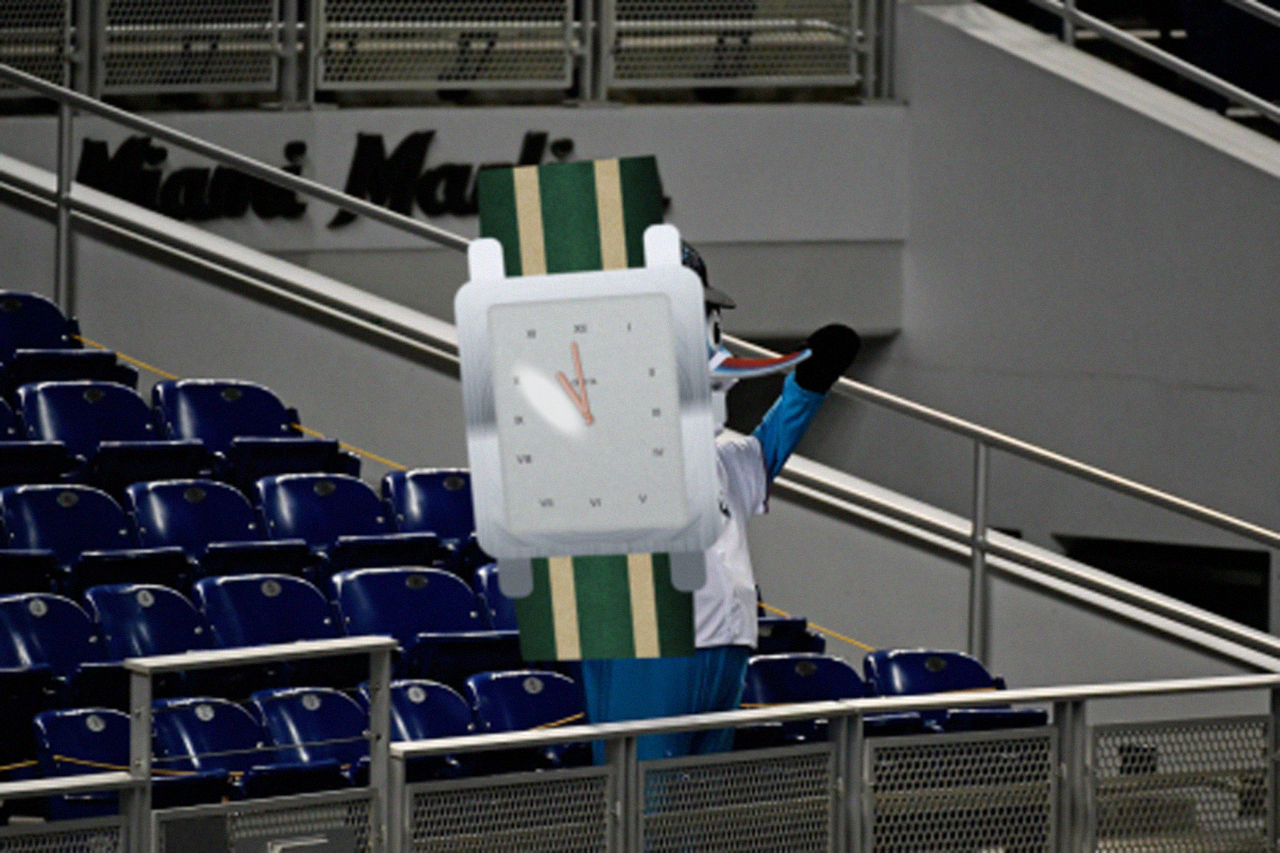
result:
10,59
